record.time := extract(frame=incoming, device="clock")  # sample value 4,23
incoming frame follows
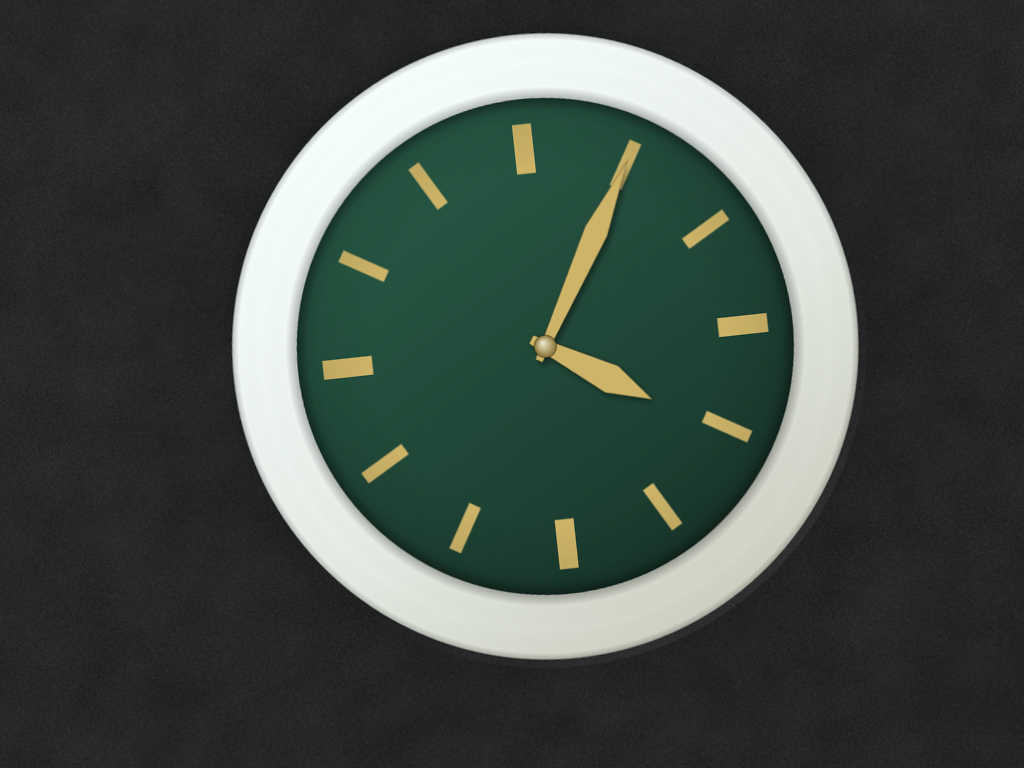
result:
4,05
